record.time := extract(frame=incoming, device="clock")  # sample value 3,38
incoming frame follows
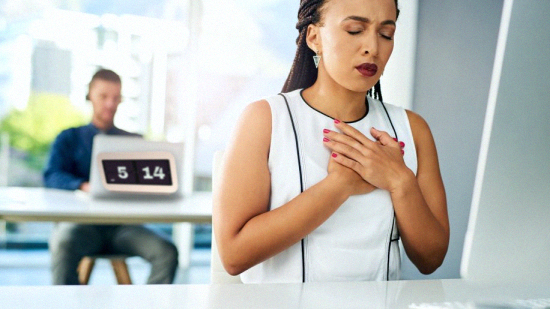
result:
5,14
